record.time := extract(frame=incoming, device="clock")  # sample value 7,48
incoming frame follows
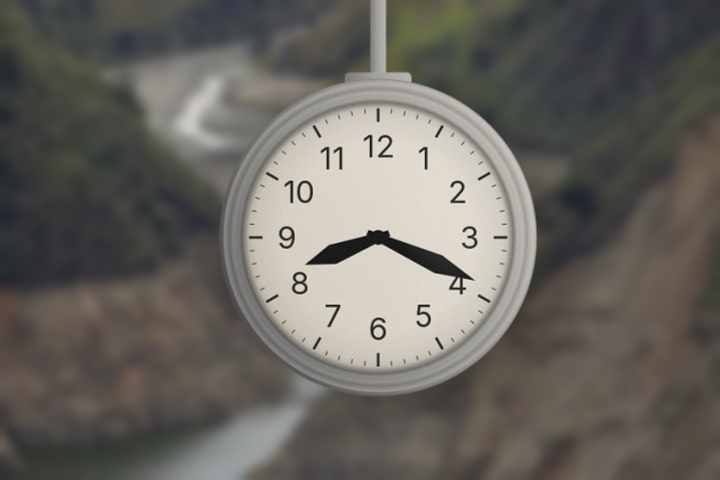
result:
8,19
